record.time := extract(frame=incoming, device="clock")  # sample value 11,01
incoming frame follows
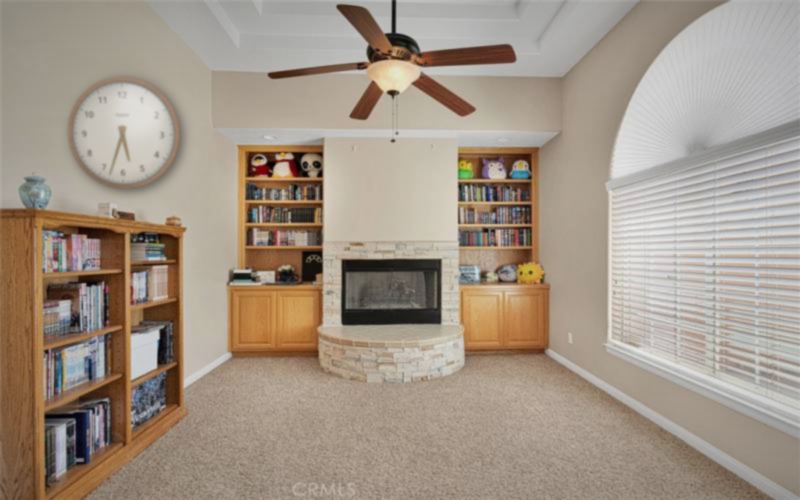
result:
5,33
